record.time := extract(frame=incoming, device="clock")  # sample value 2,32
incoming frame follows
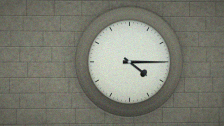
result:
4,15
